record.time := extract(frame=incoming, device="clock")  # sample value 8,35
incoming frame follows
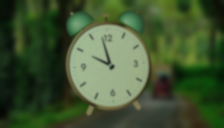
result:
9,58
